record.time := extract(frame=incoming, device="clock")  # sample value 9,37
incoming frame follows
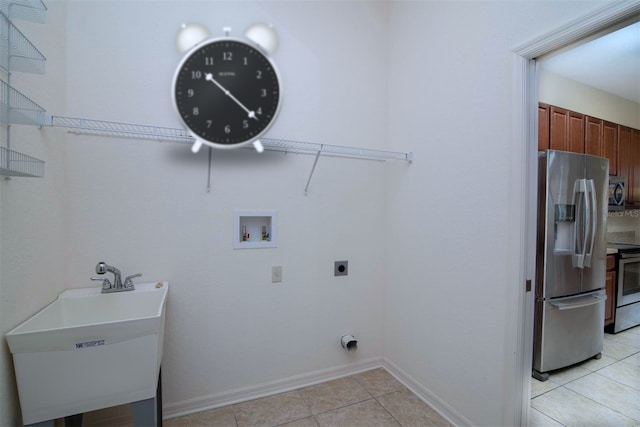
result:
10,22
